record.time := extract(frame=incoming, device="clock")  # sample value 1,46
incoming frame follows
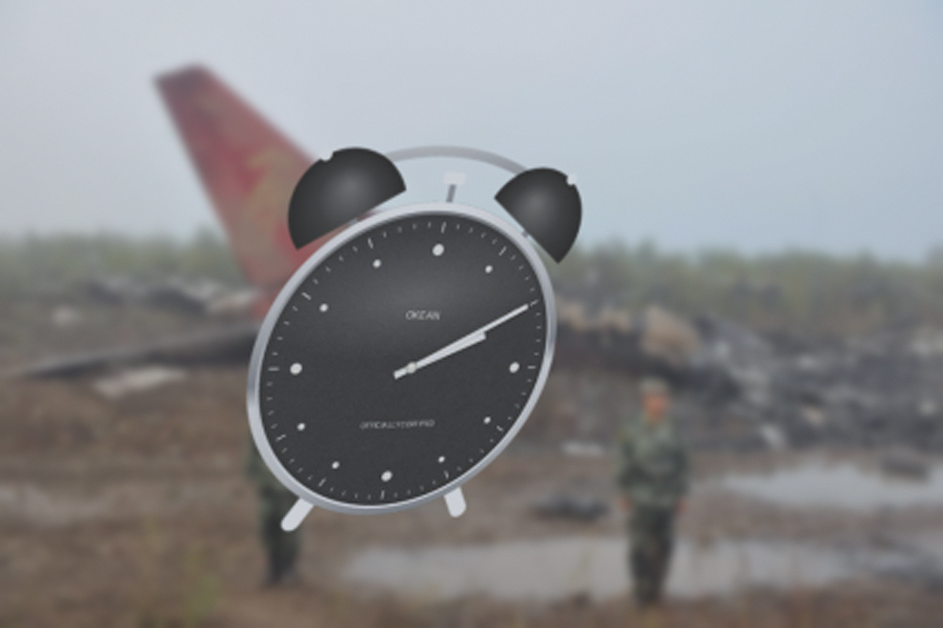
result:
2,10
